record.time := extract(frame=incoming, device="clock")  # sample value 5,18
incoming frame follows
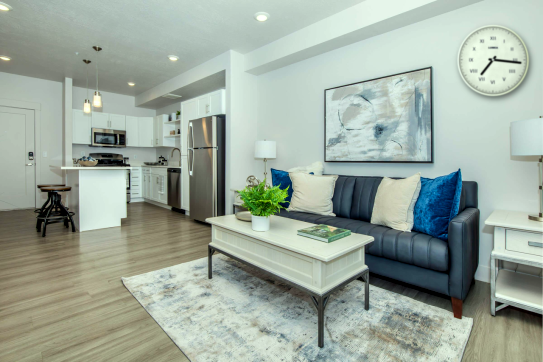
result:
7,16
